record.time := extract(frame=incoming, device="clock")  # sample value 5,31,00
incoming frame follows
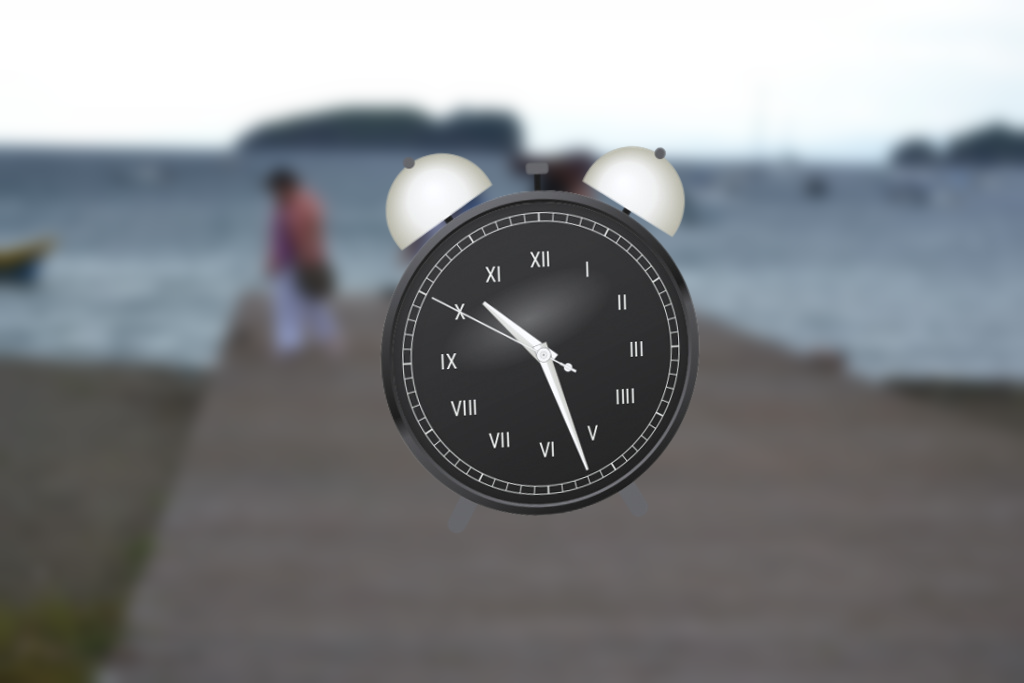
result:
10,26,50
